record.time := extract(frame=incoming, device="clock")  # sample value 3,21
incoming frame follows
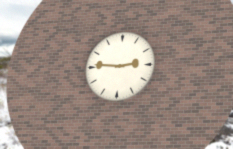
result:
2,46
